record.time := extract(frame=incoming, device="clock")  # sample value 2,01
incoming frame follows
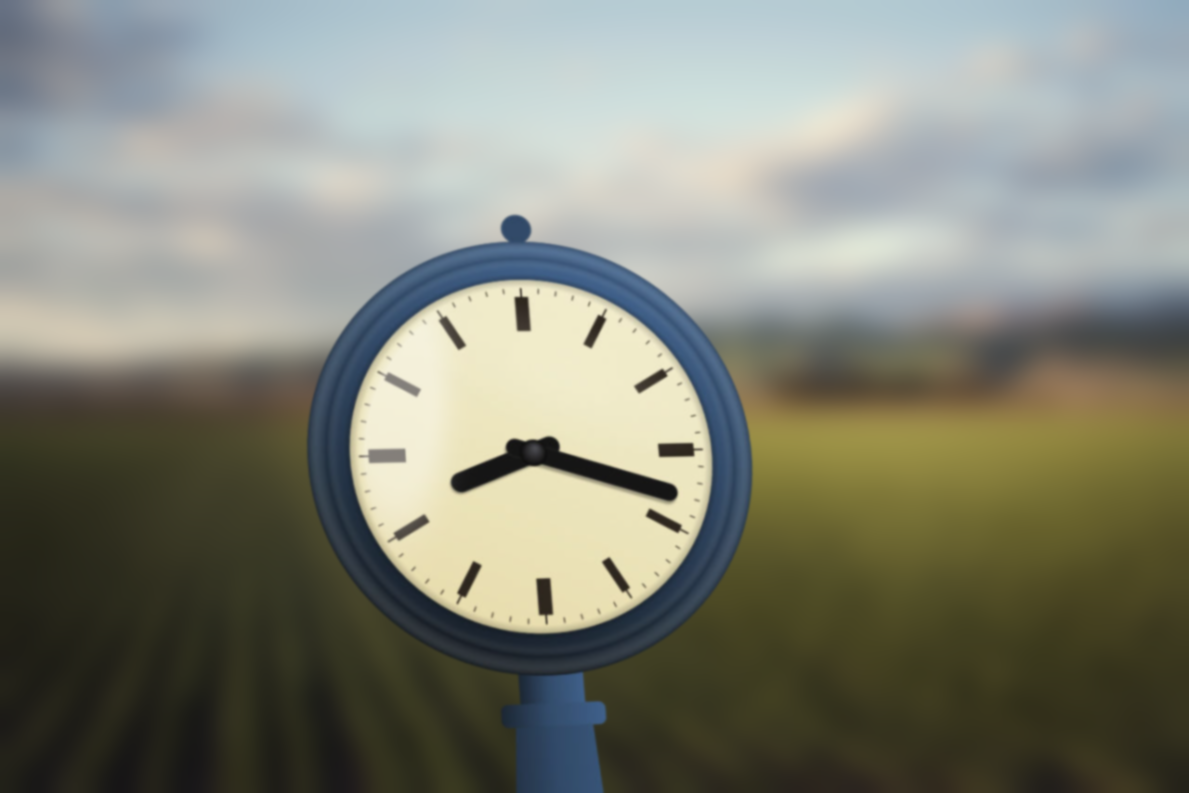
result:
8,18
